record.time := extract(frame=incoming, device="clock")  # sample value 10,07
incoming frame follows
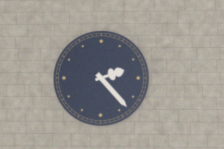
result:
2,23
